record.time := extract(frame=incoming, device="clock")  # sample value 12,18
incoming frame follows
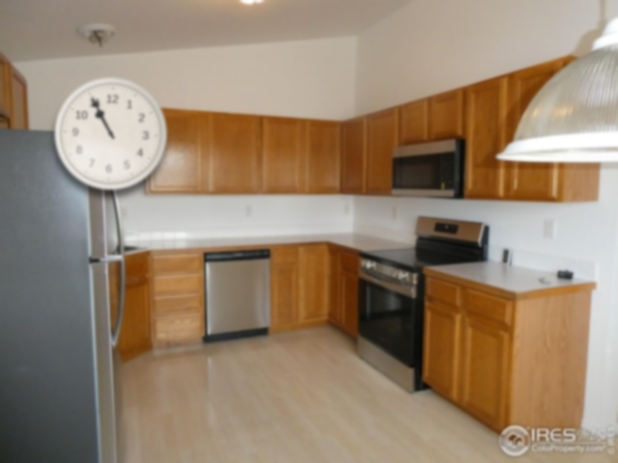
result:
10,55
